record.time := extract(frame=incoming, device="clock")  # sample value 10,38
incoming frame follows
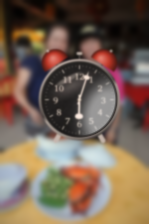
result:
6,03
